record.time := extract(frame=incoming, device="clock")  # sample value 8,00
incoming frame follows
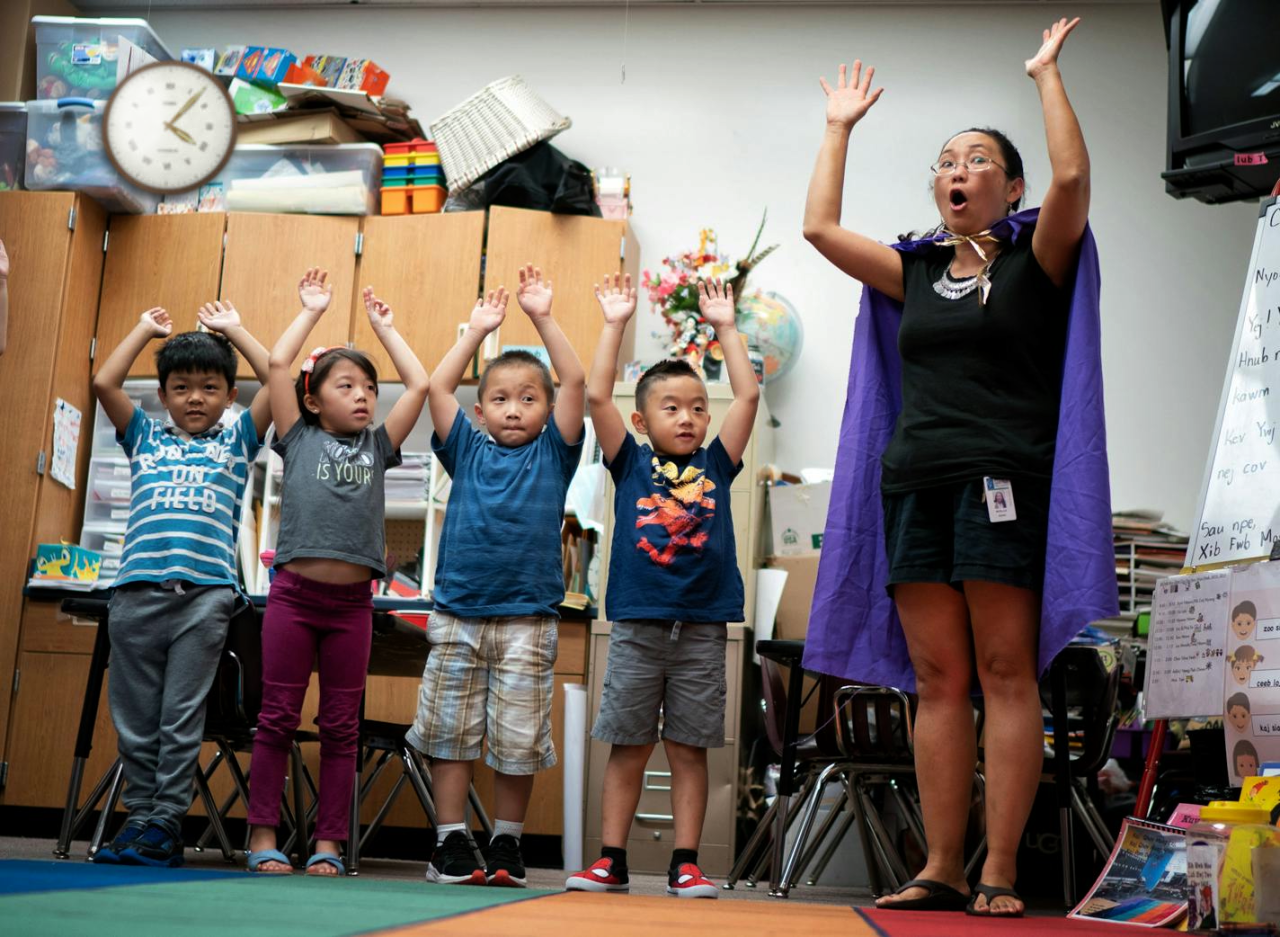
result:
4,07
